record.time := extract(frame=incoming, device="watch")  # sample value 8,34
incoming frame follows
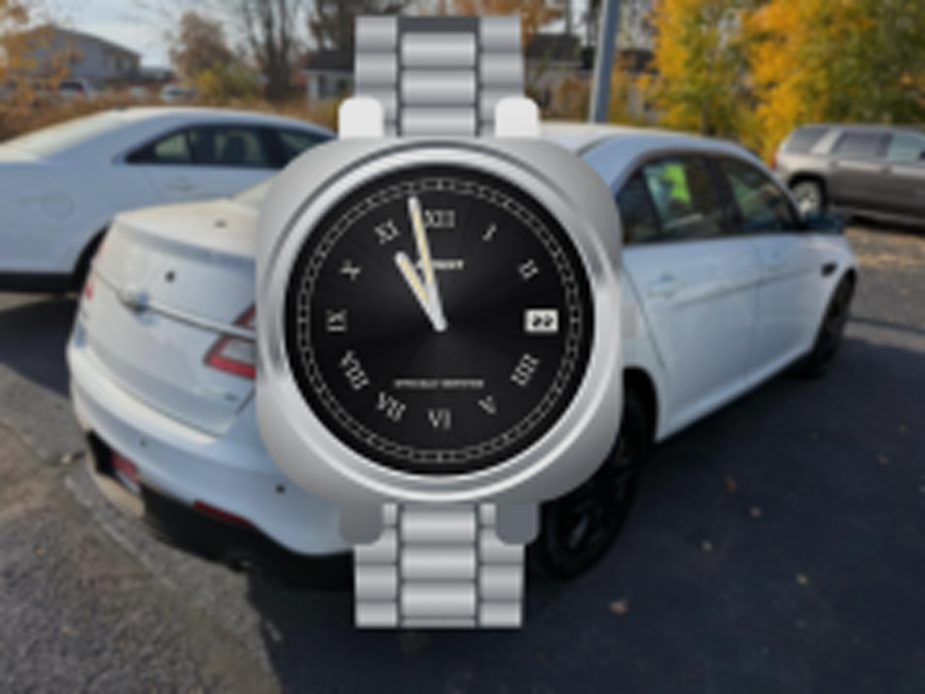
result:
10,58
